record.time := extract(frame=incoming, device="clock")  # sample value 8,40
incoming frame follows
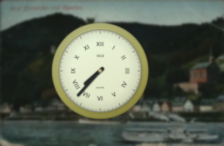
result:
7,37
